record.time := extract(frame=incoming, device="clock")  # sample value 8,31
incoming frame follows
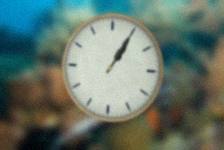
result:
1,05
